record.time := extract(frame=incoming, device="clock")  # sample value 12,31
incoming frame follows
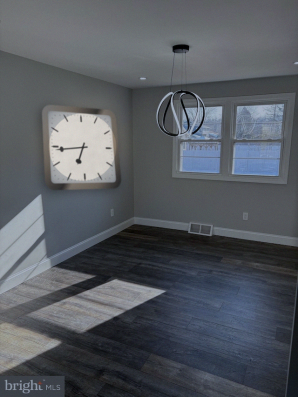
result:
6,44
